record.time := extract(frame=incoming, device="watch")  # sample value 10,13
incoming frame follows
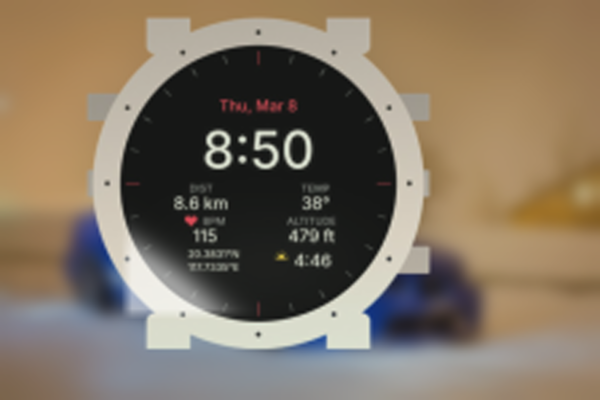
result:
8,50
